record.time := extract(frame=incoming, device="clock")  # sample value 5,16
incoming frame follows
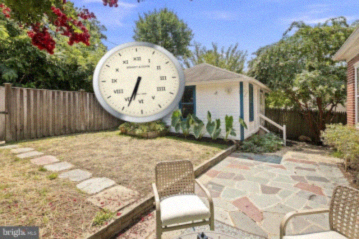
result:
6,34
